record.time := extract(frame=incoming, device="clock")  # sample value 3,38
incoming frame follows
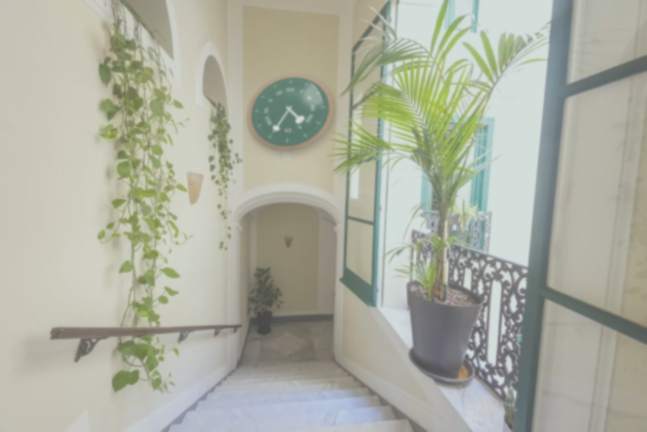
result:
4,35
